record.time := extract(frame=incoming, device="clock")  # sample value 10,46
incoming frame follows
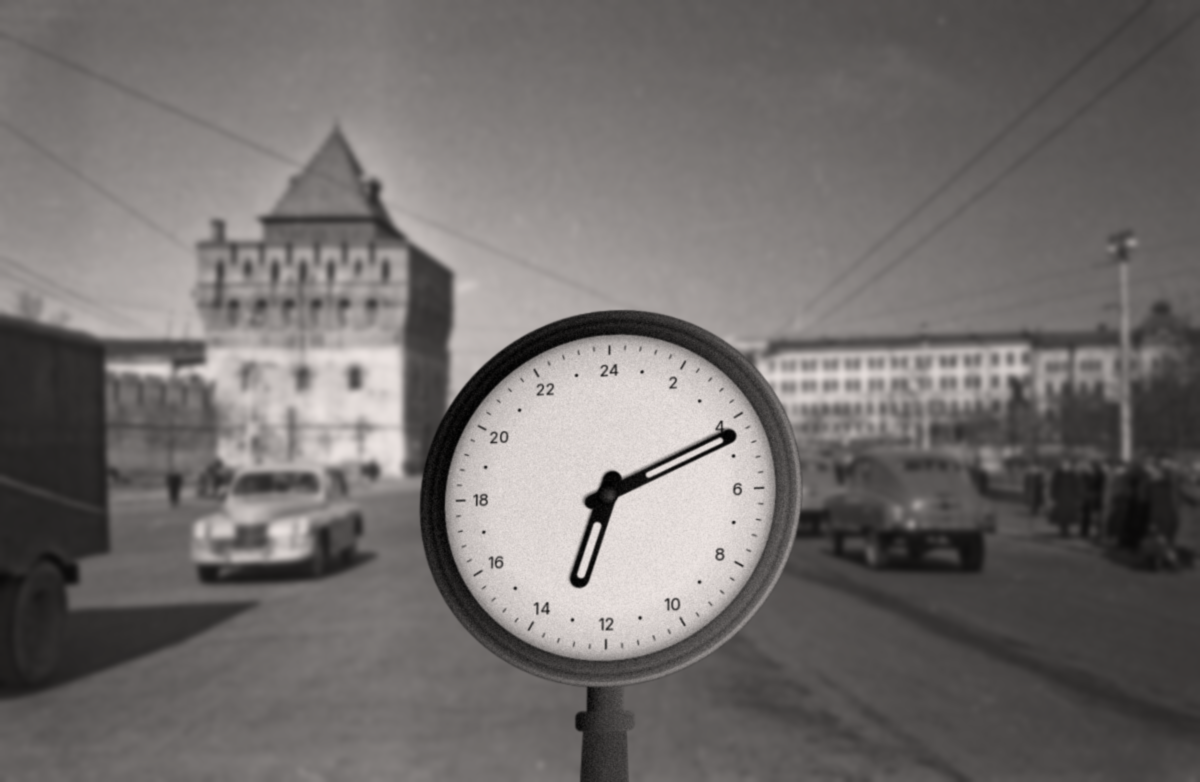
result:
13,11
